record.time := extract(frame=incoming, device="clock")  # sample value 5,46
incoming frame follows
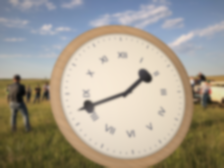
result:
1,42
